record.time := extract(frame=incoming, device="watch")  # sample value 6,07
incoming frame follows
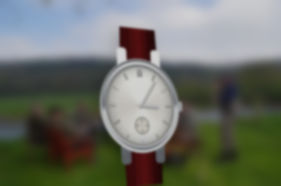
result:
3,06
